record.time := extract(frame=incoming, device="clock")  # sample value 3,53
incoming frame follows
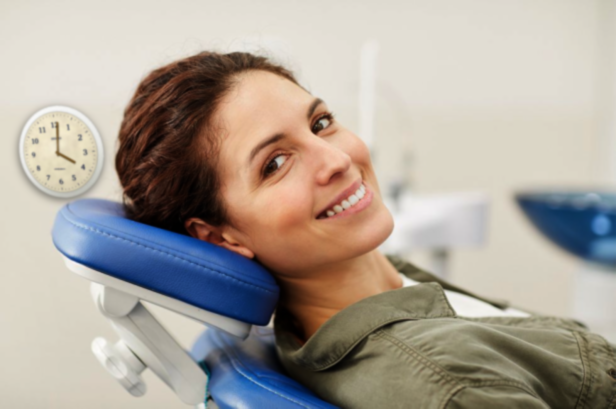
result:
4,01
